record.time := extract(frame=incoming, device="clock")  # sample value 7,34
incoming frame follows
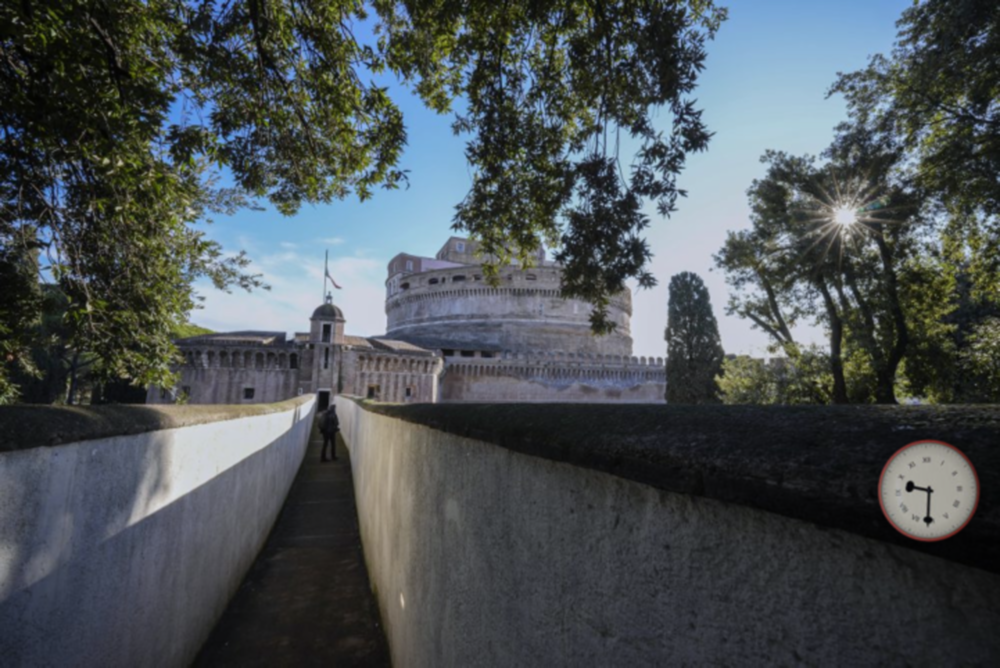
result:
9,31
